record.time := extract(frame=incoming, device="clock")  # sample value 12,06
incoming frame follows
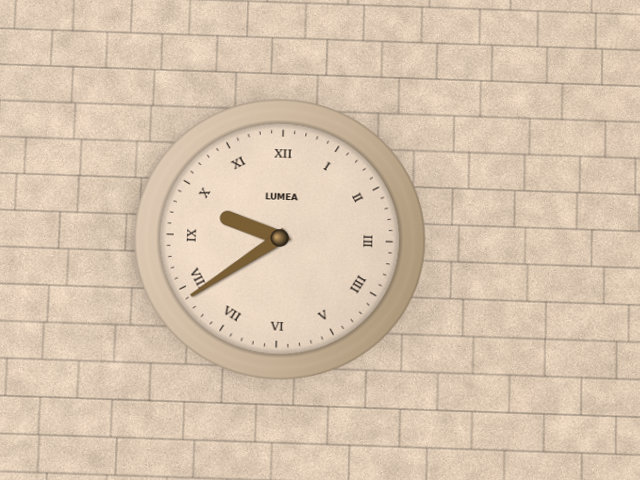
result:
9,39
